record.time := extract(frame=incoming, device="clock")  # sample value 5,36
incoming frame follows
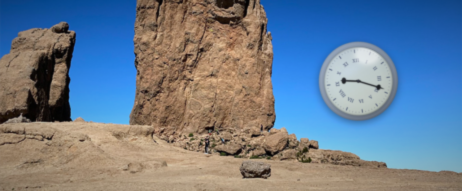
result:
9,19
